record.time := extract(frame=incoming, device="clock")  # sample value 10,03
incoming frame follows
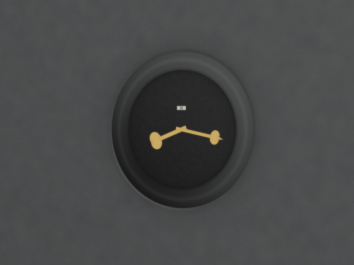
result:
8,17
